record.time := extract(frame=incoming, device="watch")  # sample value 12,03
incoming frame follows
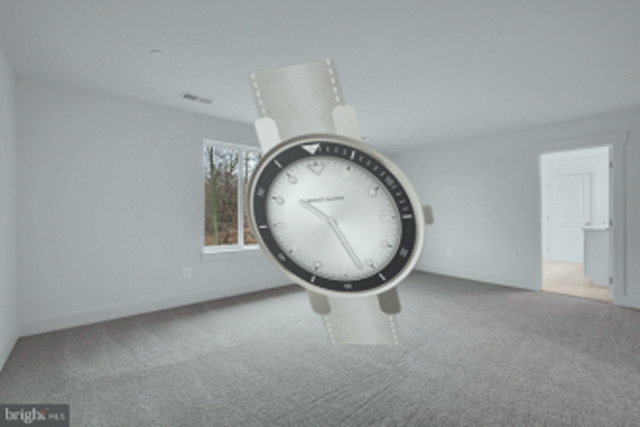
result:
10,27
